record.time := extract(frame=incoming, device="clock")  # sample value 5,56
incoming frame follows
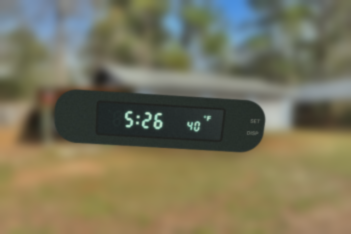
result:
5,26
